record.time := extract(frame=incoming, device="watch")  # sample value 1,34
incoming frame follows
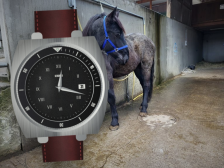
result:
12,18
